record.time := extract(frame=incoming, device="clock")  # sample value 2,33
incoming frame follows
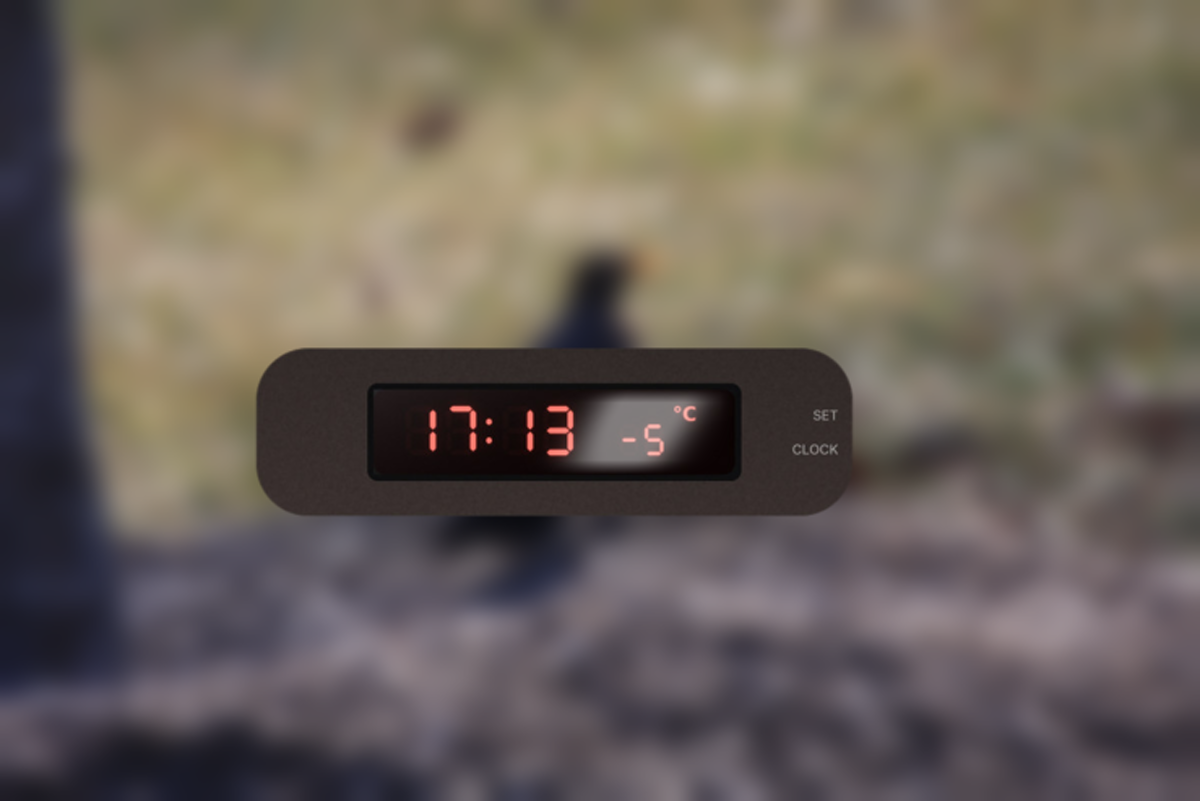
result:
17,13
